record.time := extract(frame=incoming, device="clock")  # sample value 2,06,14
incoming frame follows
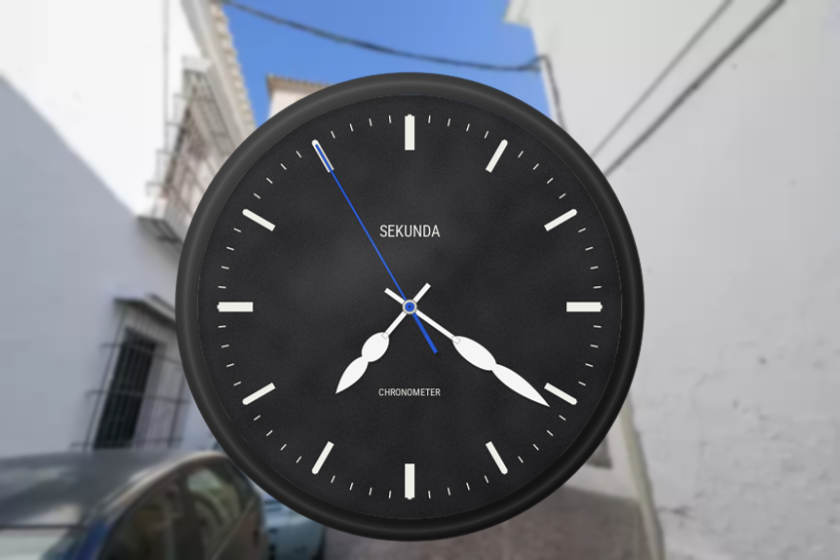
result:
7,20,55
